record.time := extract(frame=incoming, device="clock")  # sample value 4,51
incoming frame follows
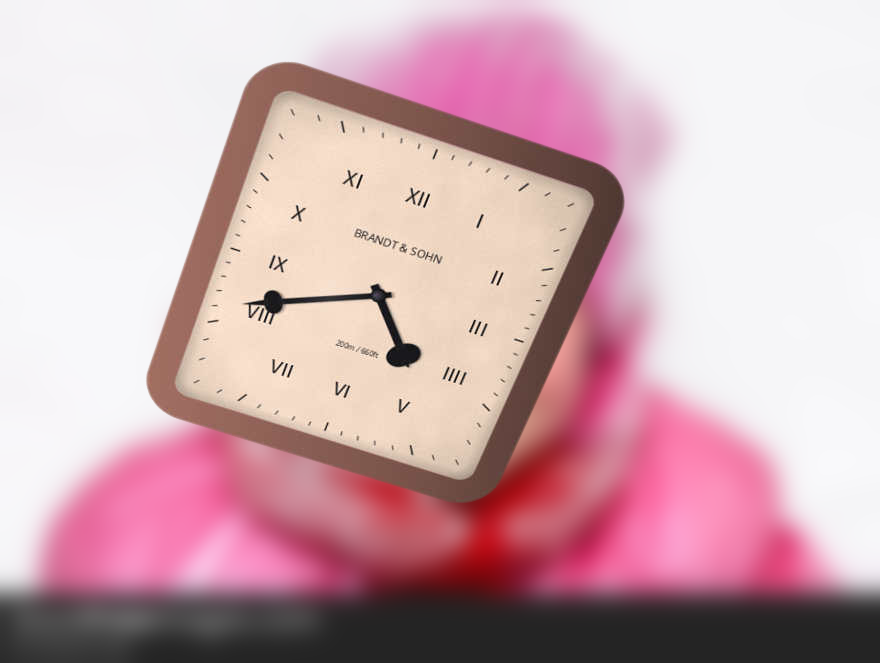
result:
4,41
